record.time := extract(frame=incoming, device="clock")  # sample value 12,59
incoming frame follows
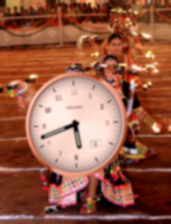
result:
5,42
